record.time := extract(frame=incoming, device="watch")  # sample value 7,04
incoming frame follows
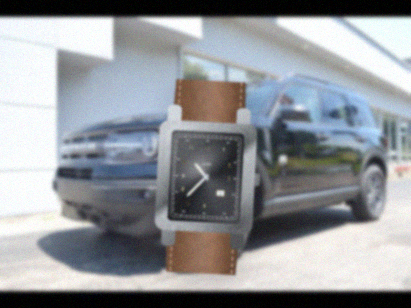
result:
10,37
